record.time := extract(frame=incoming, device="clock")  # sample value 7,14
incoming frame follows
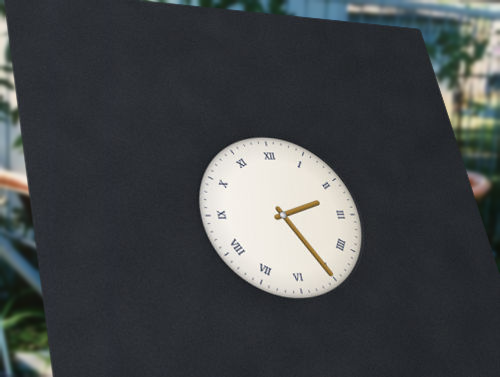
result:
2,25
